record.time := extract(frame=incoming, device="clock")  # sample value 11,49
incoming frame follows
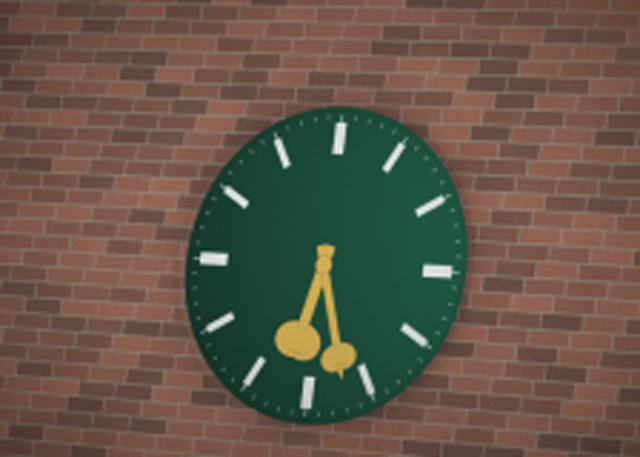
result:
6,27
